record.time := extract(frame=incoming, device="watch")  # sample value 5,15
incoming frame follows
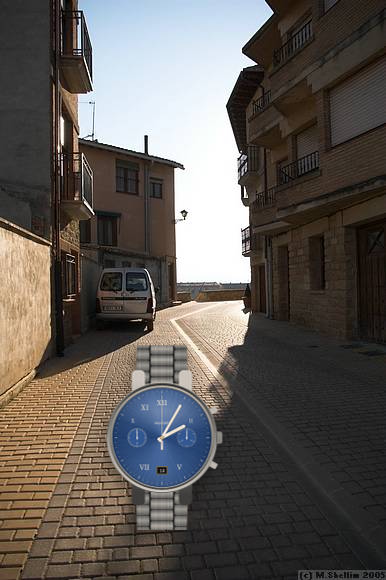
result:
2,05
